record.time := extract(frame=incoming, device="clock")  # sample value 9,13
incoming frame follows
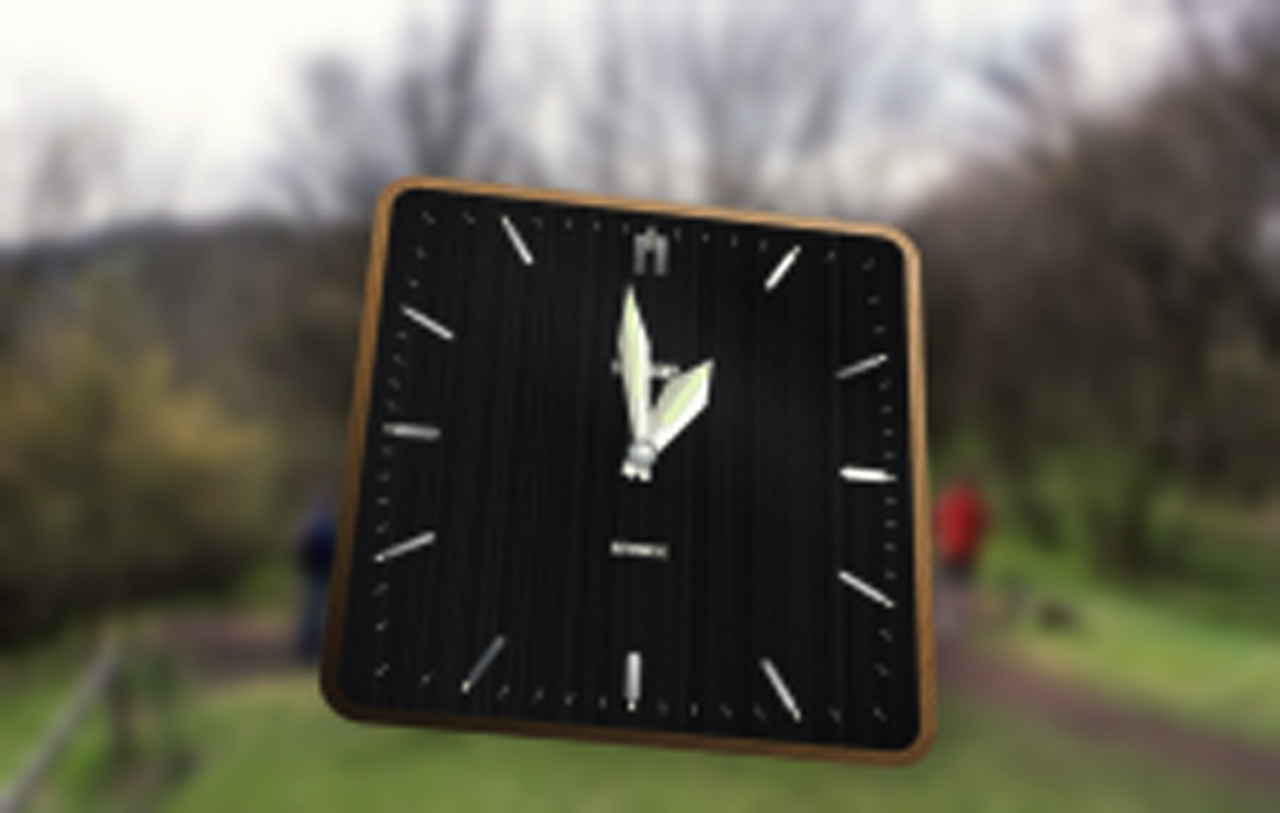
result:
12,59
